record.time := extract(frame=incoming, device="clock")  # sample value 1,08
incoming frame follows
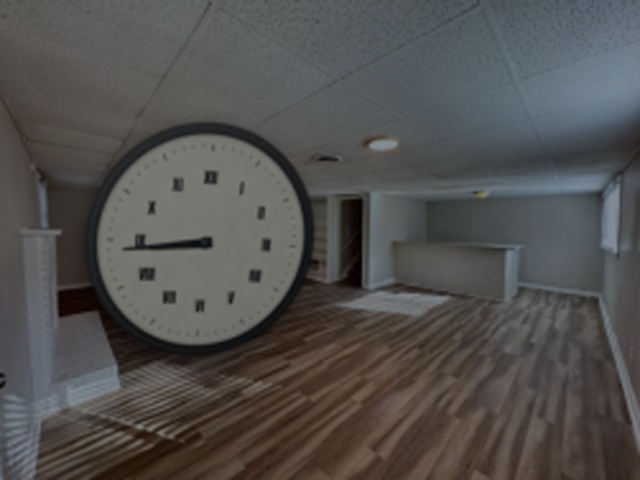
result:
8,44
